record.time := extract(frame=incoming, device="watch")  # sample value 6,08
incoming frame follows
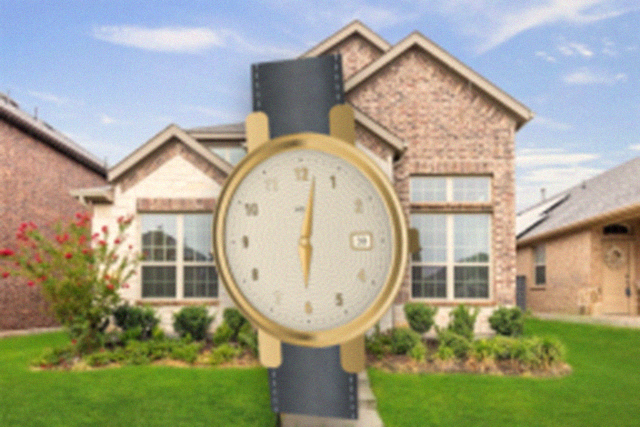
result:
6,02
